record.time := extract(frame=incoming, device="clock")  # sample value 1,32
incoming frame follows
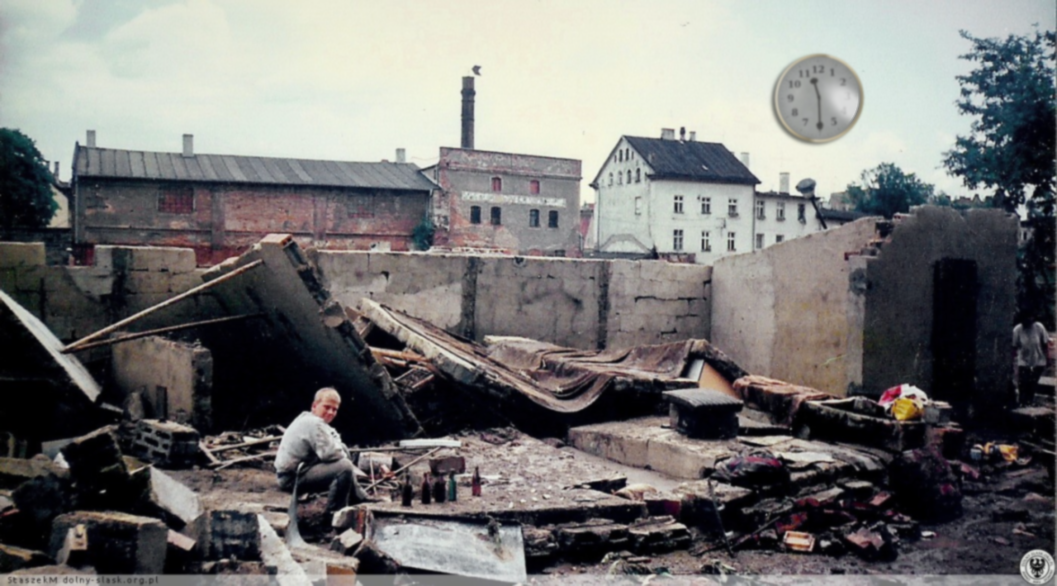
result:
11,30
